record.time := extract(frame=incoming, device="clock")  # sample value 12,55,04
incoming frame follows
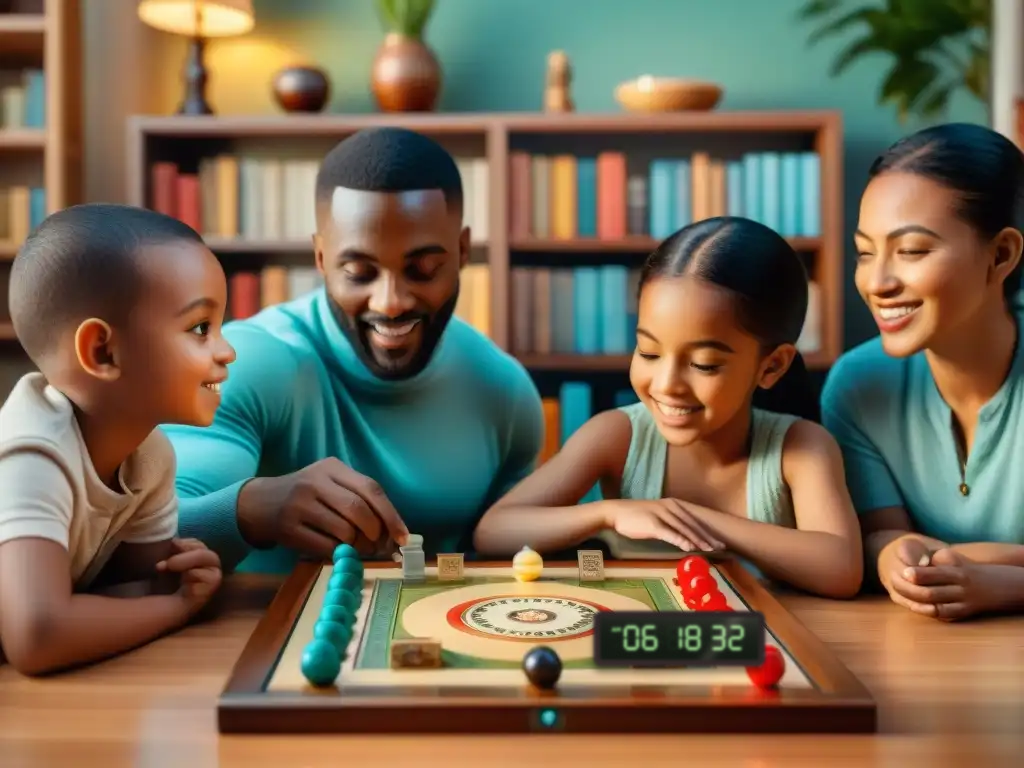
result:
6,18,32
